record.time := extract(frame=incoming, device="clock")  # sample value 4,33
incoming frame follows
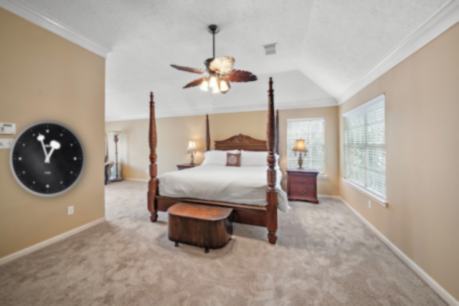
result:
12,57
